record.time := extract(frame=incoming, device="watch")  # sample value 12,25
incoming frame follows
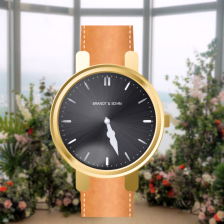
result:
5,27
